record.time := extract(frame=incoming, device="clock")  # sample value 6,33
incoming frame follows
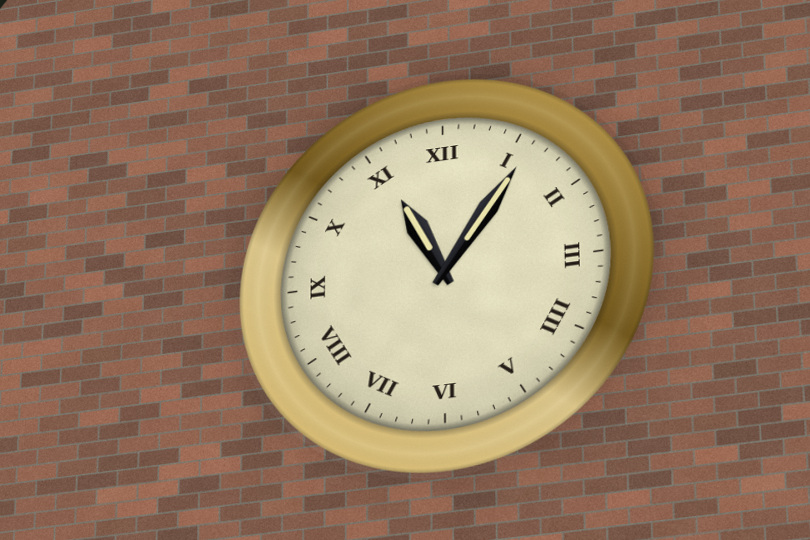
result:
11,06
